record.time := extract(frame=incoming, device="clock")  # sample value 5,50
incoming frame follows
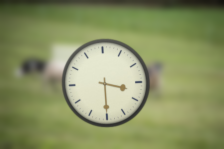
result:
3,30
